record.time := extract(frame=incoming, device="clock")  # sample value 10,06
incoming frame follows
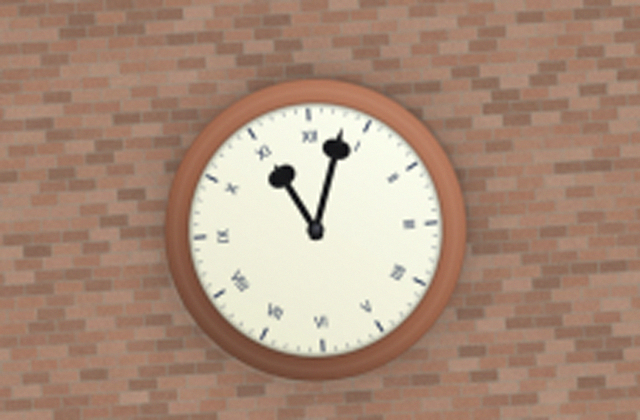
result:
11,03
